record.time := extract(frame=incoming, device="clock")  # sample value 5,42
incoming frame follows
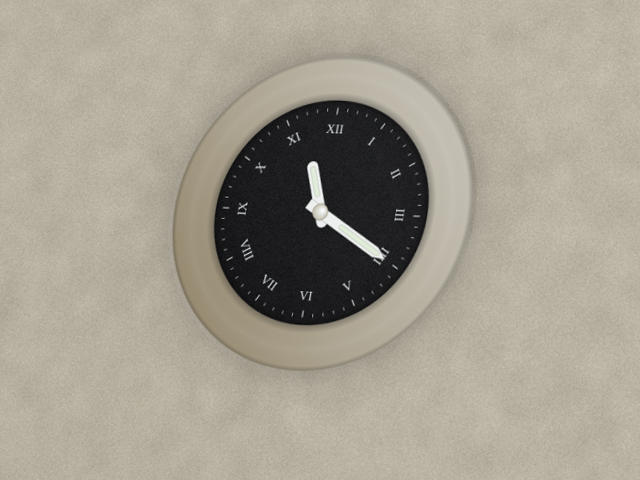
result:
11,20
